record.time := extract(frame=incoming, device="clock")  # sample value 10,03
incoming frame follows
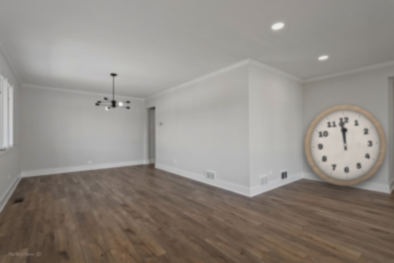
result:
11,59
